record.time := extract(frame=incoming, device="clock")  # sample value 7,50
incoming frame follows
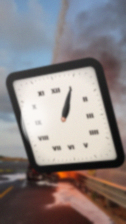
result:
1,05
